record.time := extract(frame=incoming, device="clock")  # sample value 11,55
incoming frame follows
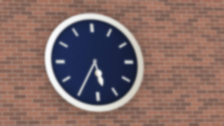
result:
5,35
